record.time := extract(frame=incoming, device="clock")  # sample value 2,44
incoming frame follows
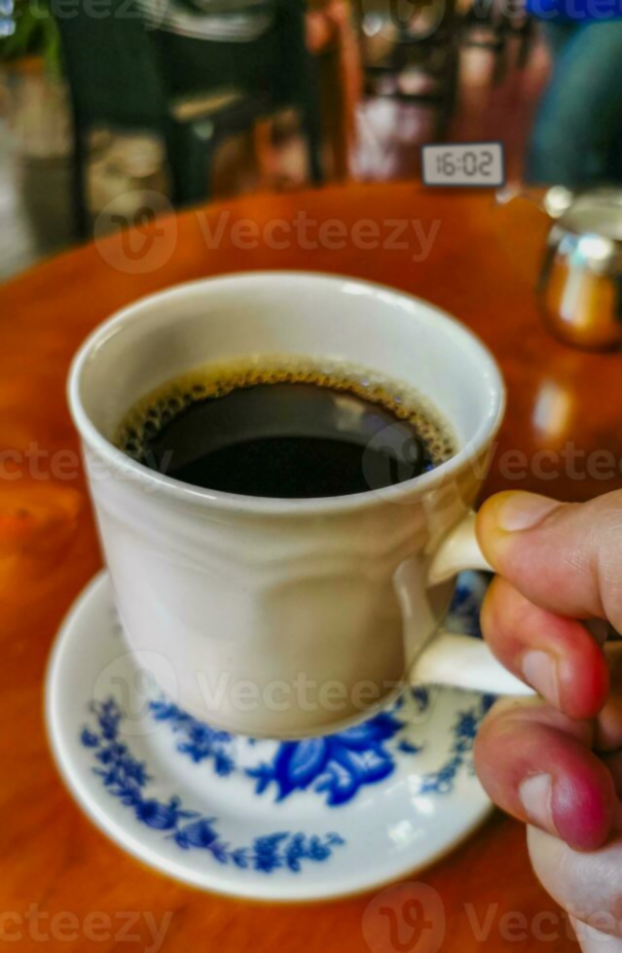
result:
16,02
